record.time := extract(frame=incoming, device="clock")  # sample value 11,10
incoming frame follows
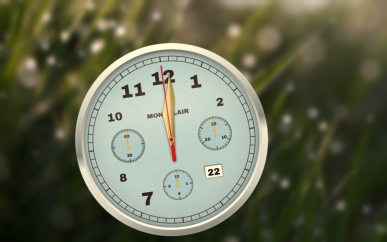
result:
12,01
